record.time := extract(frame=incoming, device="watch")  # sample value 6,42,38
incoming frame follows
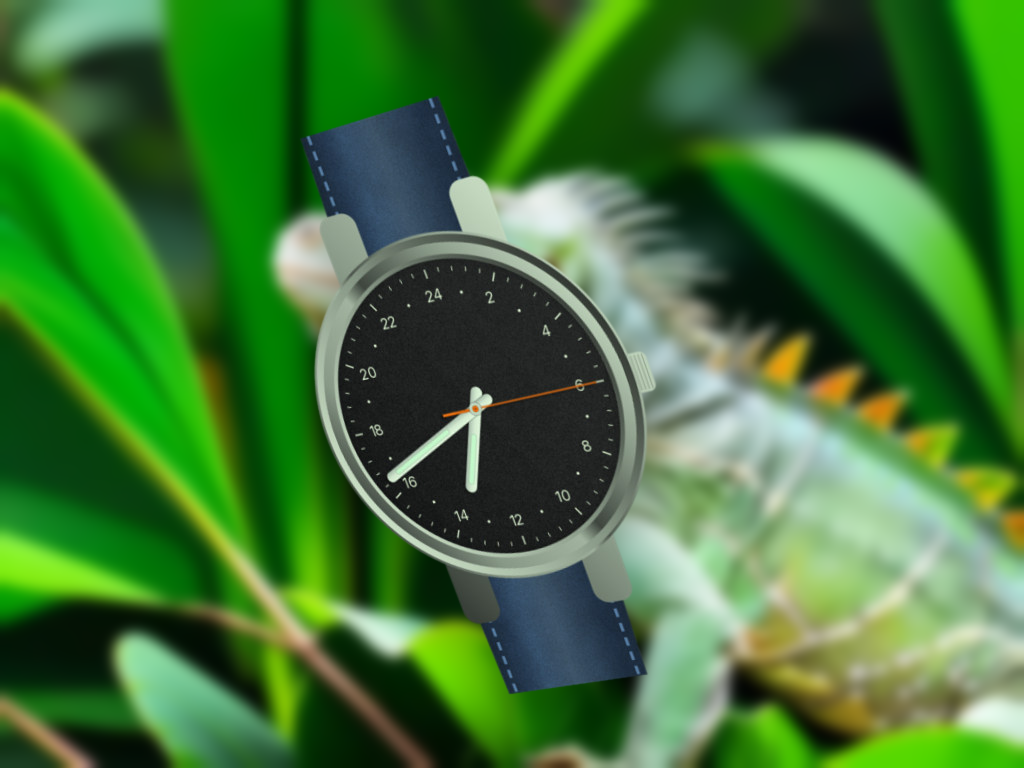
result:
13,41,15
